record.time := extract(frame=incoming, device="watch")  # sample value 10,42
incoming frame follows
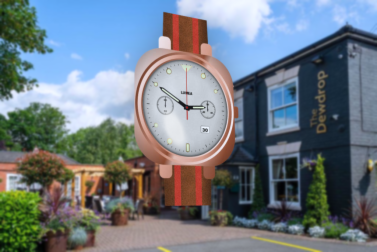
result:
2,50
